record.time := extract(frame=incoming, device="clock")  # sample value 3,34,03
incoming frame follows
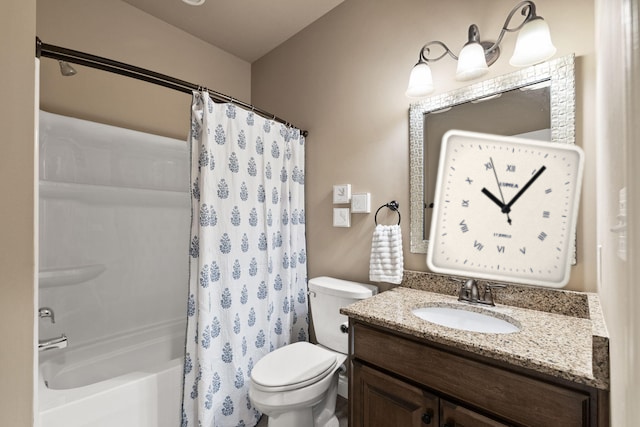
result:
10,05,56
